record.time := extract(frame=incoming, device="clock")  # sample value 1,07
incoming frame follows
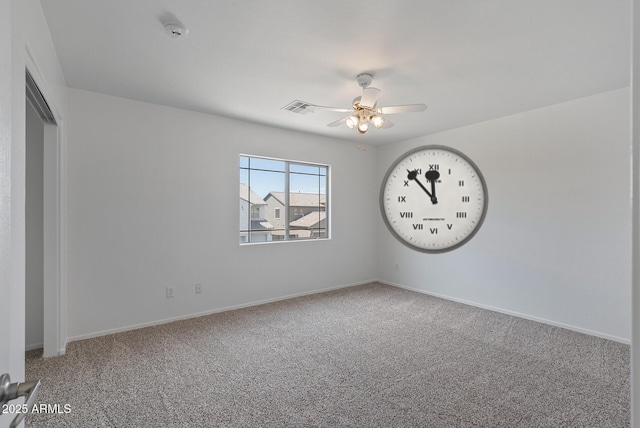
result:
11,53
